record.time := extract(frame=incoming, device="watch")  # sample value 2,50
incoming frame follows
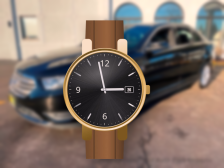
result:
2,58
